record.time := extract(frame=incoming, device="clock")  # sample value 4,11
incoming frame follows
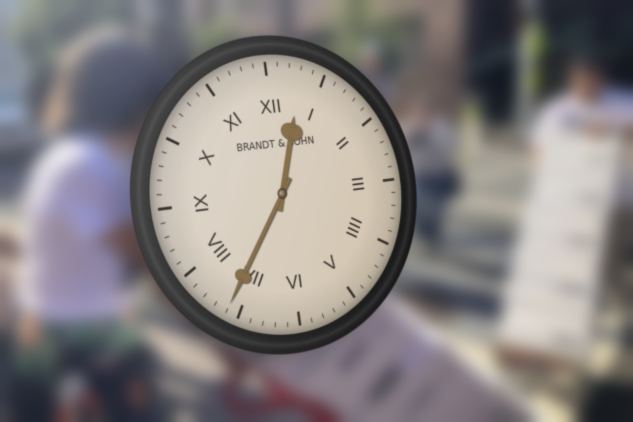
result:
12,36
